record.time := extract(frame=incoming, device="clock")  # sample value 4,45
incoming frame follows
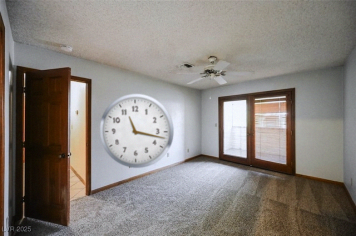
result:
11,17
